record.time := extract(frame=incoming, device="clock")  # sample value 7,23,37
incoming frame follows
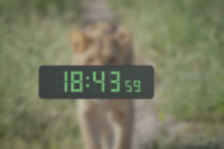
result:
18,43,59
